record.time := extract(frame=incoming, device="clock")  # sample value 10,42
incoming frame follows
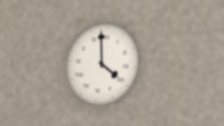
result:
3,58
